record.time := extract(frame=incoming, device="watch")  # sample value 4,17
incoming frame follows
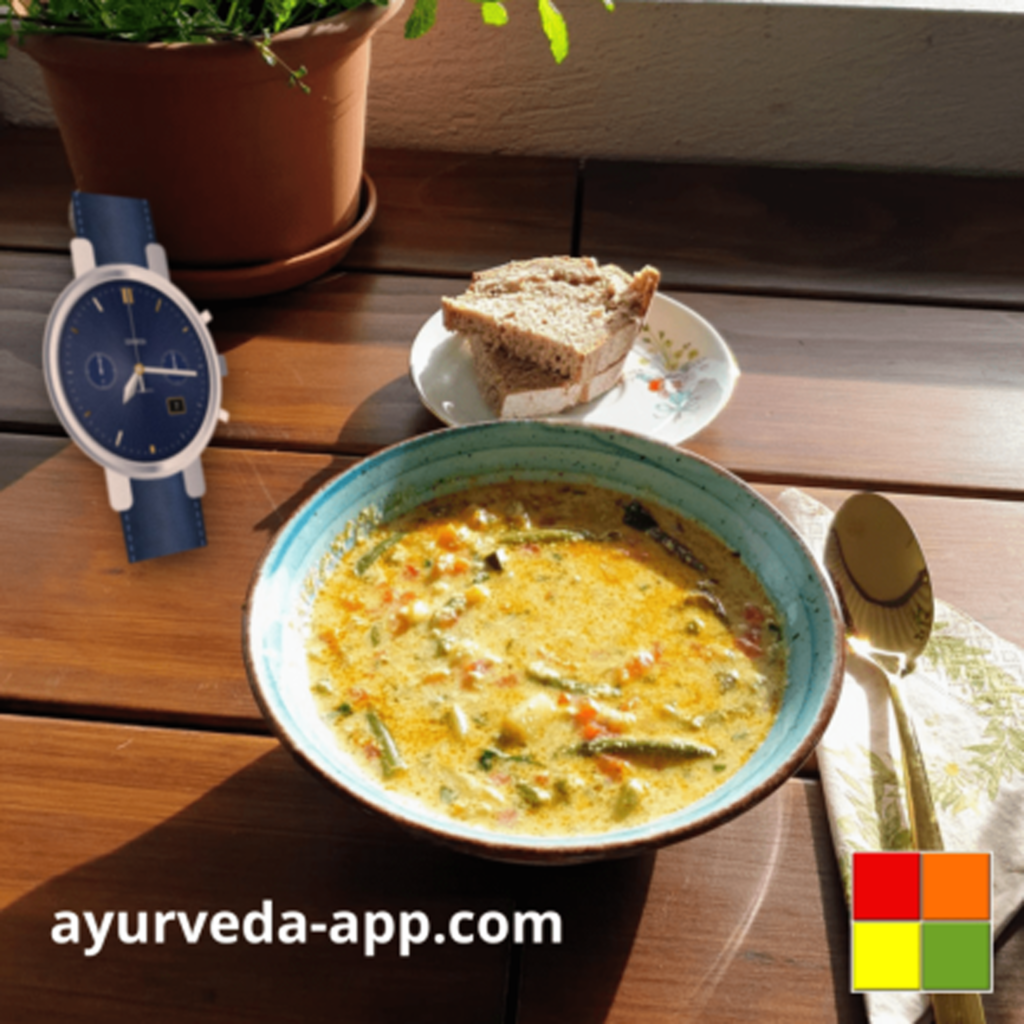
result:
7,16
